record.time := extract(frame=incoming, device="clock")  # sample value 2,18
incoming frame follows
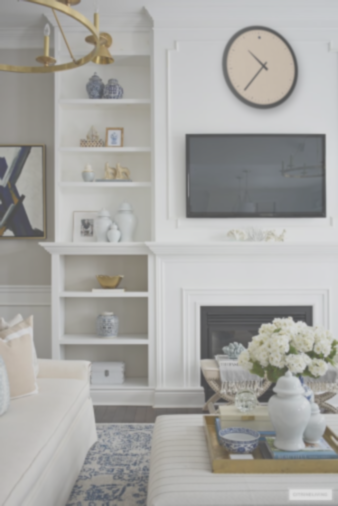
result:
10,38
